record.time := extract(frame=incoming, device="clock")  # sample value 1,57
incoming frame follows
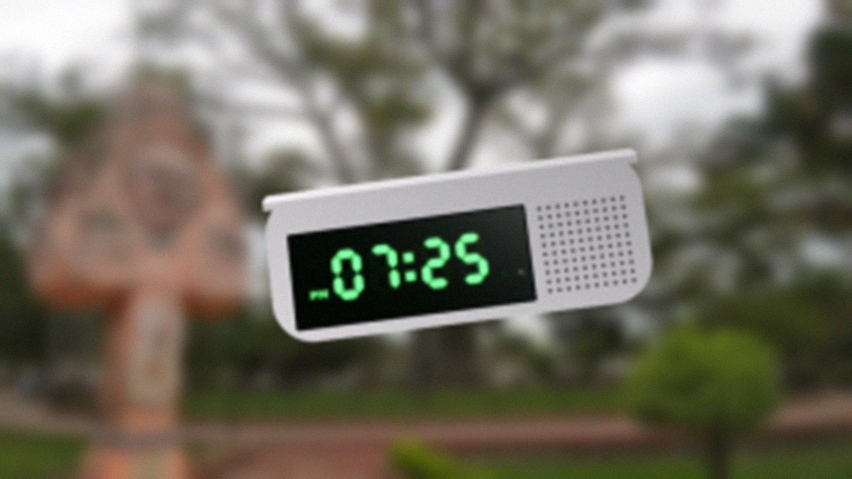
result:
7,25
